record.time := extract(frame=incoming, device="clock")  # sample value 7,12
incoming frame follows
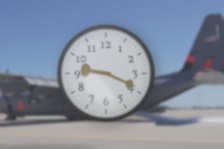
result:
9,19
